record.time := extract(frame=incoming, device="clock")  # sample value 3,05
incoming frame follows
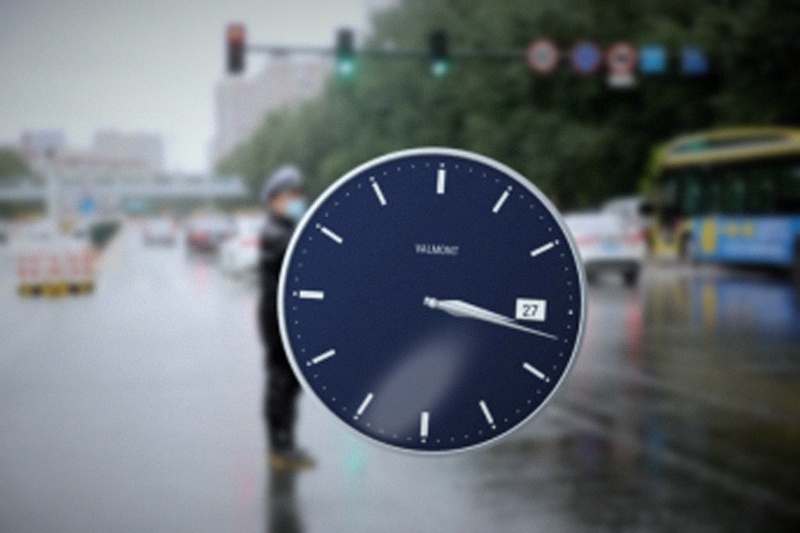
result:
3,17
